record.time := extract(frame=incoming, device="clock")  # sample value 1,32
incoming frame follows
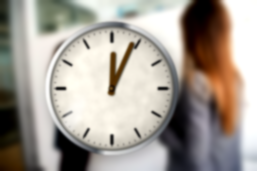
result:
12,04
